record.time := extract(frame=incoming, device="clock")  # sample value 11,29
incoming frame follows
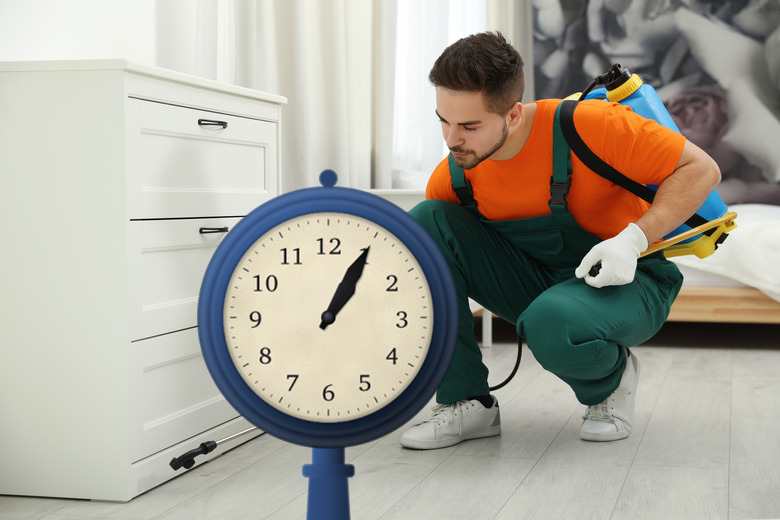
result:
1,05
